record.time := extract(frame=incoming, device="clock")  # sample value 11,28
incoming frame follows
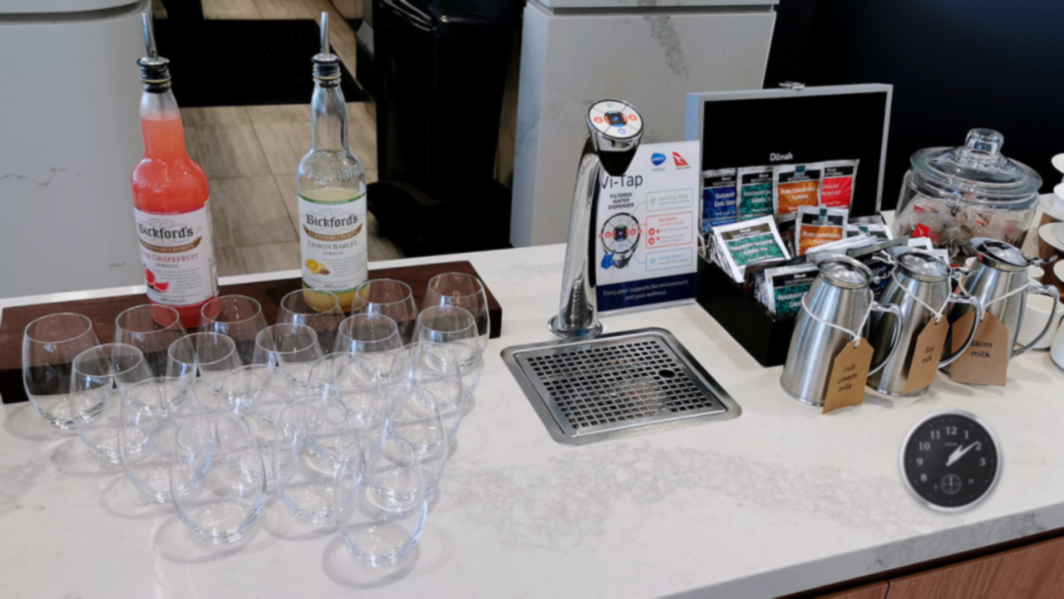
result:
1,09
